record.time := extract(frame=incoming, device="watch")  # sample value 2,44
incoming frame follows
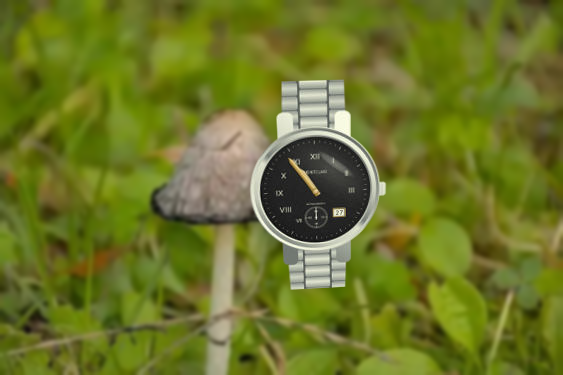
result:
10,54
